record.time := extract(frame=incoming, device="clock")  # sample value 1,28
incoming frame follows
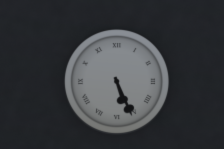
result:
5,26
